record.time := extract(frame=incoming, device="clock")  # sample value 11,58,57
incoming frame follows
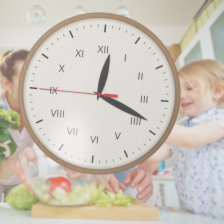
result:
12,18,45
